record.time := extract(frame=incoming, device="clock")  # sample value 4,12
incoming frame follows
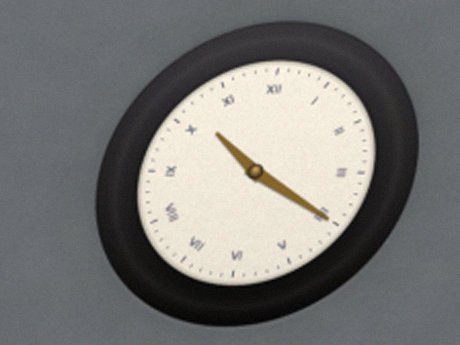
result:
10,20
